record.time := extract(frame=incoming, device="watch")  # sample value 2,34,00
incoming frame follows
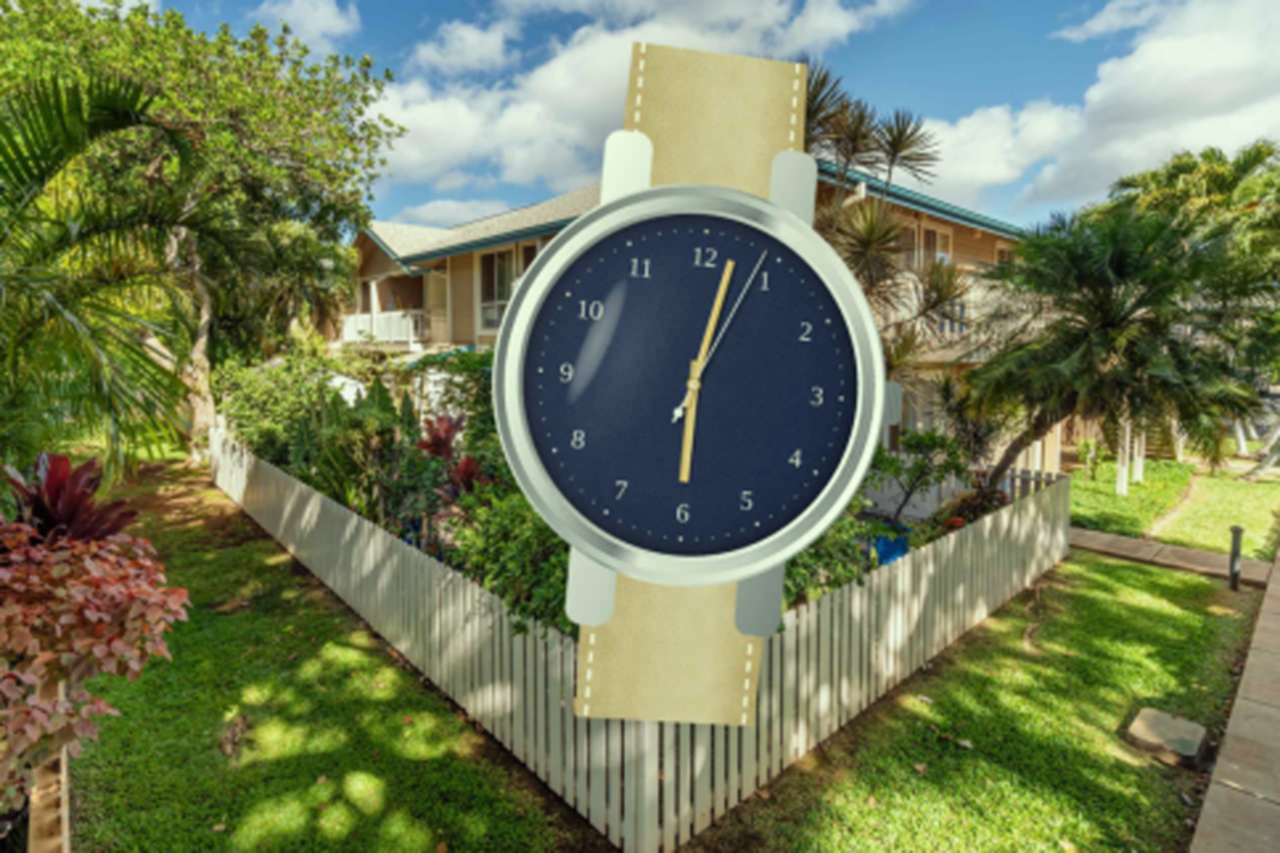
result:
6,02,04
